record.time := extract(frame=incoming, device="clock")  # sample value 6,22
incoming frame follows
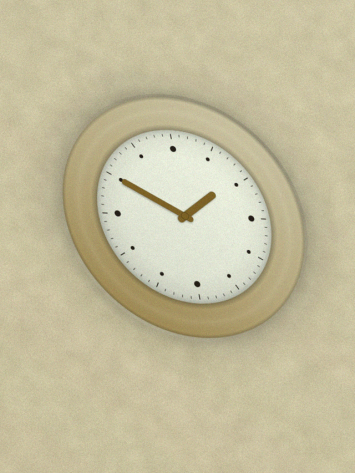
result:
1,50
